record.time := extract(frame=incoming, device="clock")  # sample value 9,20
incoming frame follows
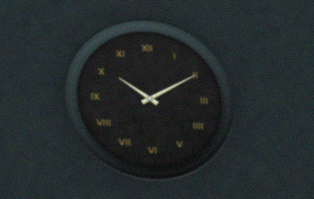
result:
10,10
